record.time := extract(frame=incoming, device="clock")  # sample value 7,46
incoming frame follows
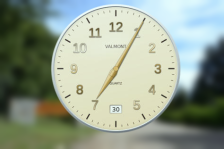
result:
7,05
